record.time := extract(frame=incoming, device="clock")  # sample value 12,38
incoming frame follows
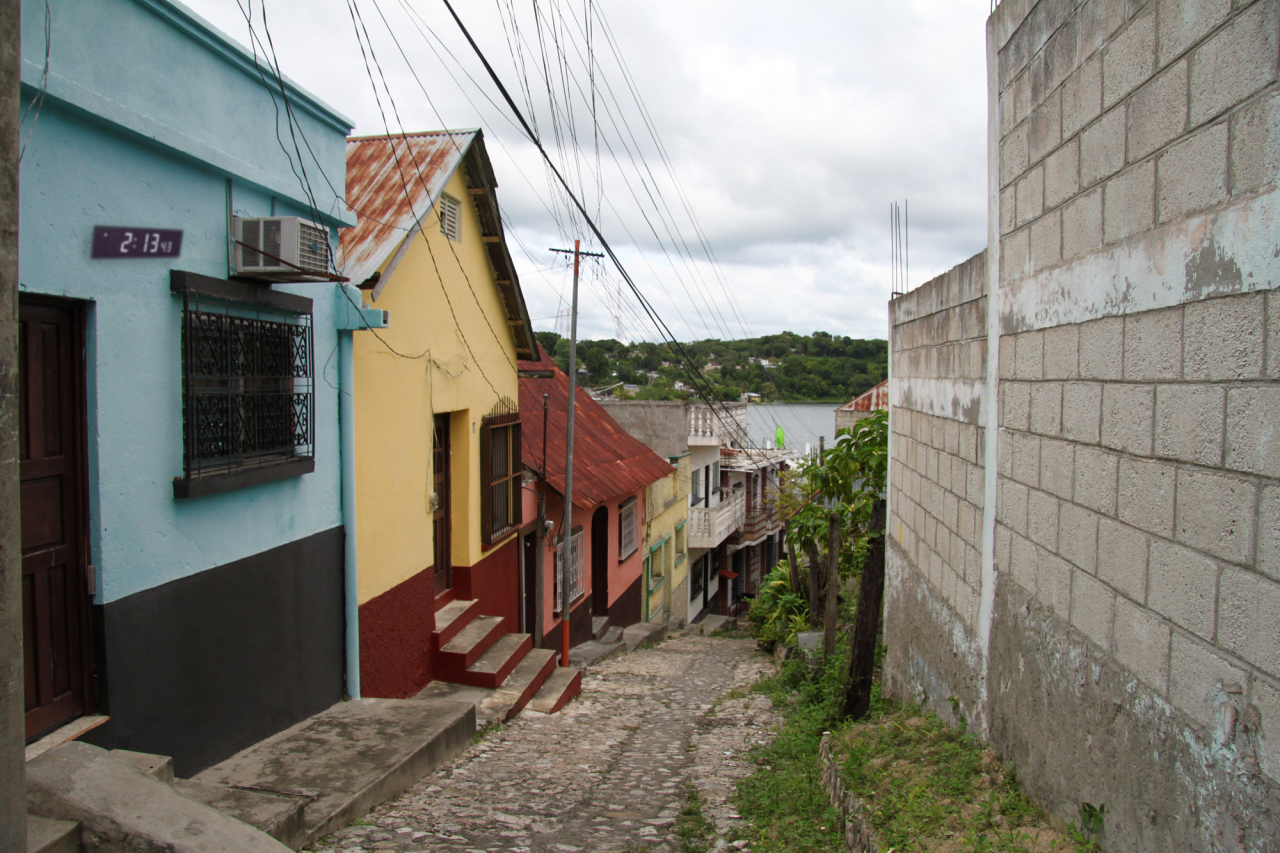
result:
2,13
